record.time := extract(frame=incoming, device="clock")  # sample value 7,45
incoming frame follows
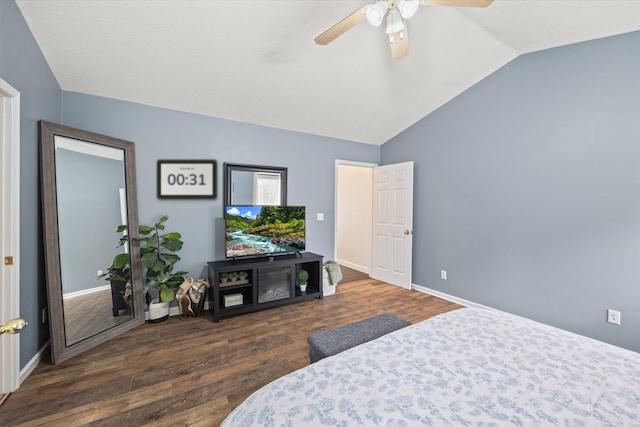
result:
0,31
